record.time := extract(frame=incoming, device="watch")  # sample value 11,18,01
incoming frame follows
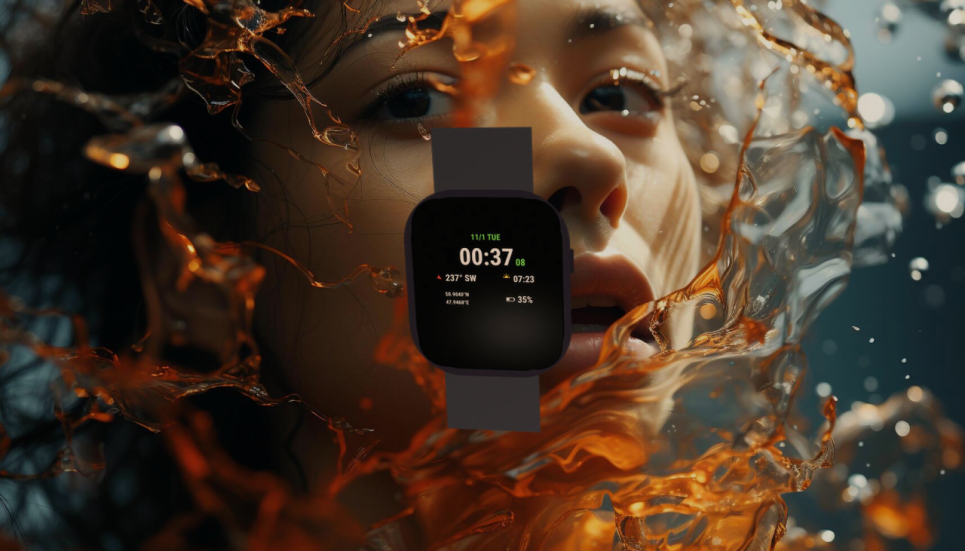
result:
0,37,08
